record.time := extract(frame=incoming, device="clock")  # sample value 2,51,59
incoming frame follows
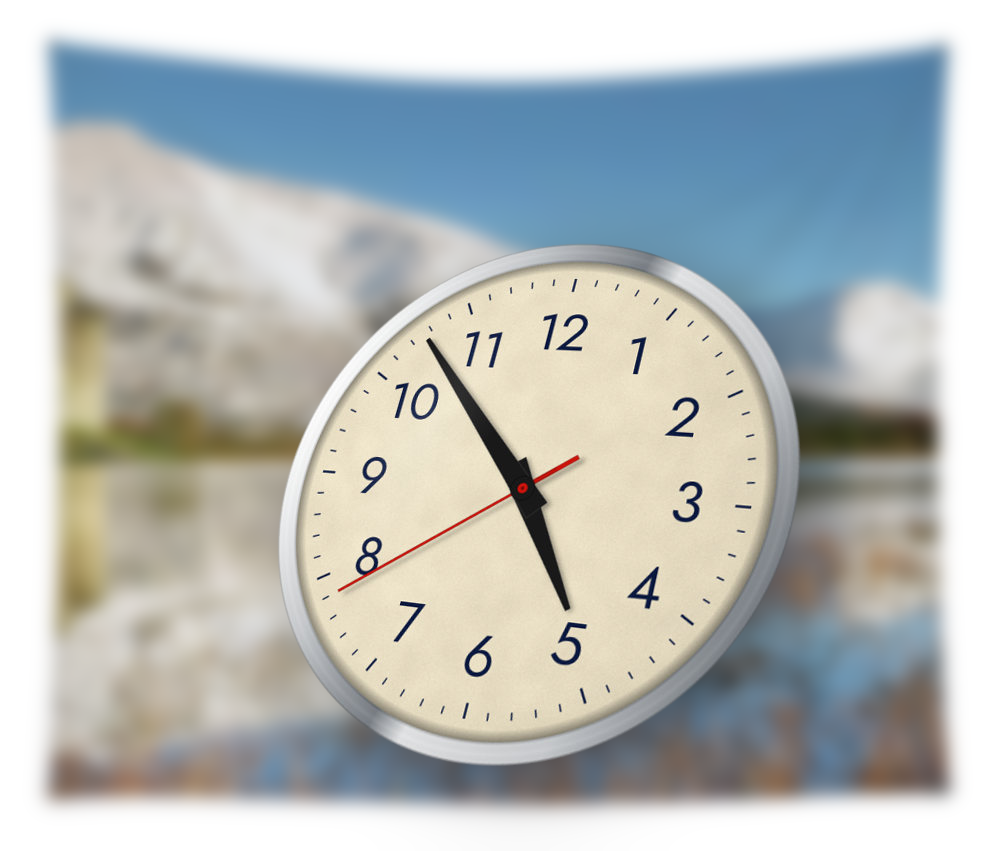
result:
4,52,39
